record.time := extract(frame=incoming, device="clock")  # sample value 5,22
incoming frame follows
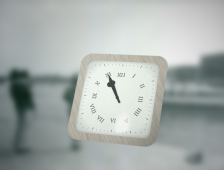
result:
10,55
